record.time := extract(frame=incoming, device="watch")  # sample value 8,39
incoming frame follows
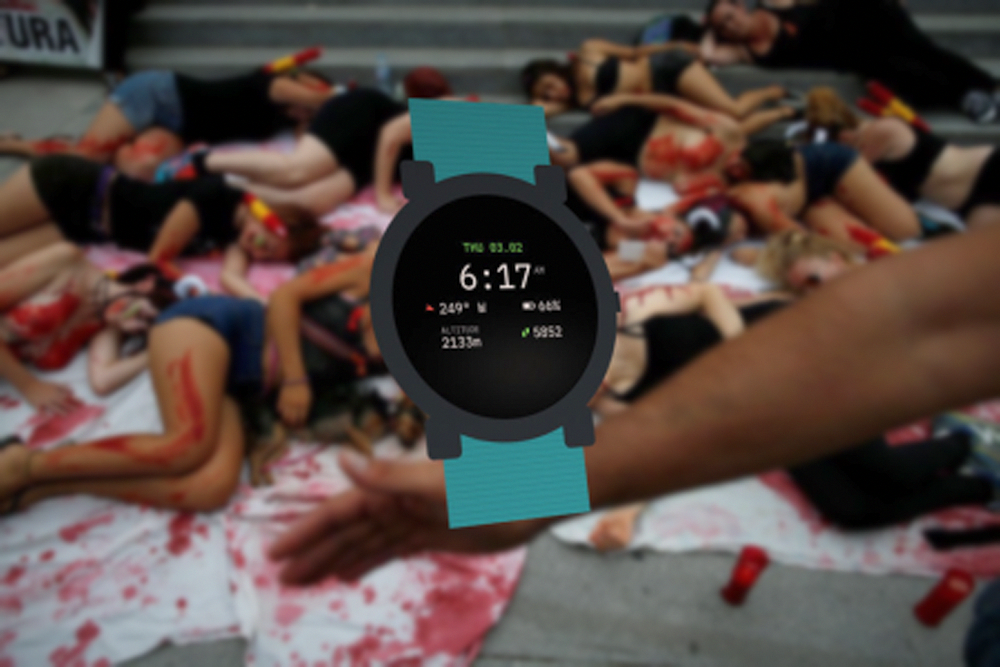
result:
6,17
